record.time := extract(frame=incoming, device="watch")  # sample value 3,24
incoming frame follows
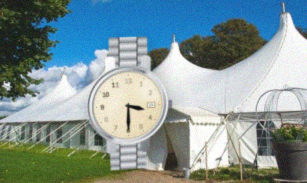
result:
3,30
